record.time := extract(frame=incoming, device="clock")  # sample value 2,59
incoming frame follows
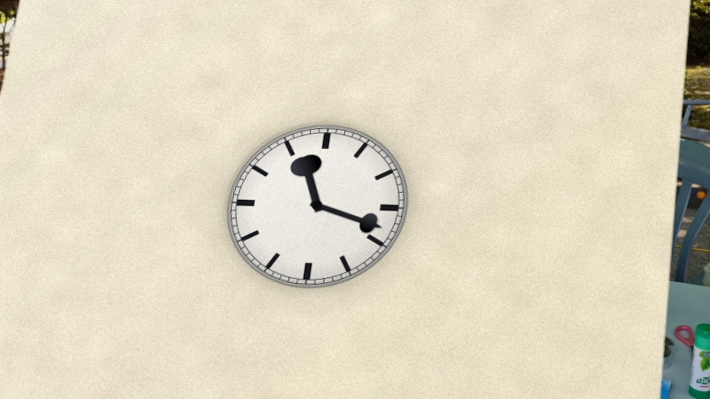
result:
11,18
